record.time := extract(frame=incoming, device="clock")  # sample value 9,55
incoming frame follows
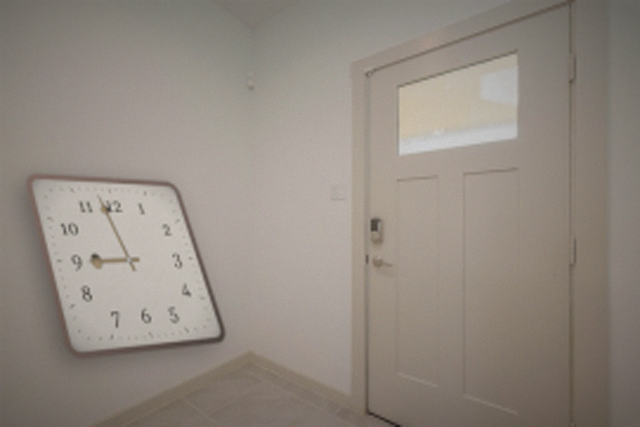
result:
8,58
